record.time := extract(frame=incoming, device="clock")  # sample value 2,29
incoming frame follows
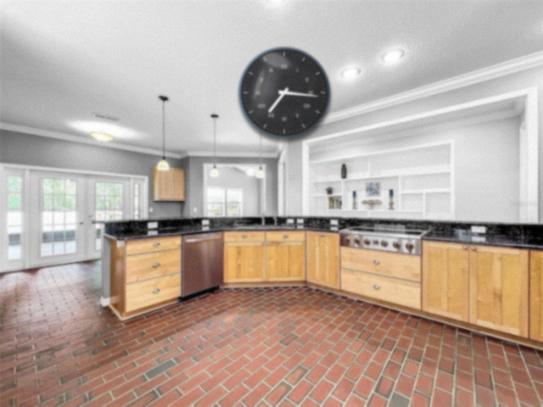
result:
7,16
